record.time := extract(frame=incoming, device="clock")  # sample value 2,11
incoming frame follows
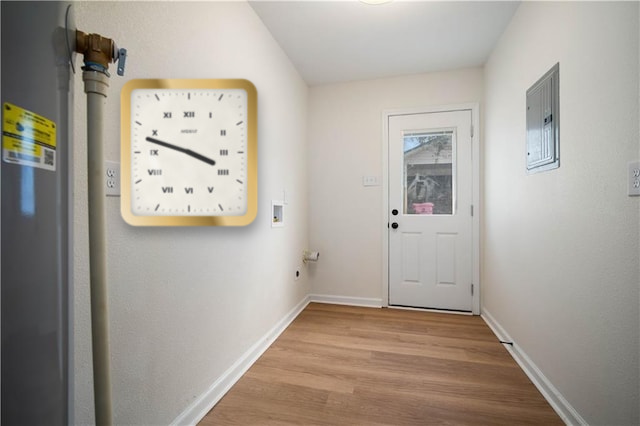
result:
3,48
